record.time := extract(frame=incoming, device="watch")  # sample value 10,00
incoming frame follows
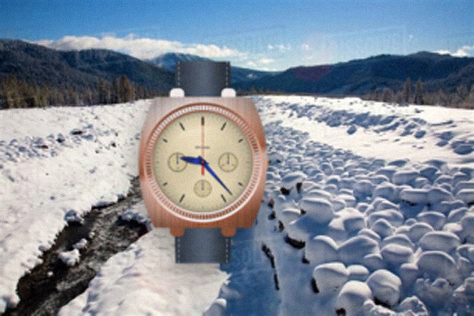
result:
9,23
